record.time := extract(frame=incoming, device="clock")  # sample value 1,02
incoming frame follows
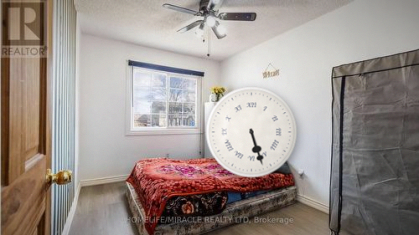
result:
5,27
